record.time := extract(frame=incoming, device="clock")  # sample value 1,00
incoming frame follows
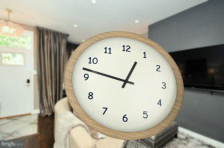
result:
12,47
